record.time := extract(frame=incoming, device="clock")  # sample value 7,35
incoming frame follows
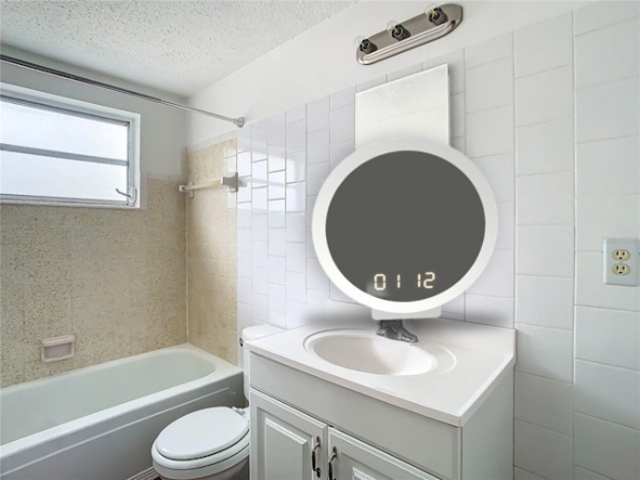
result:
1,12
